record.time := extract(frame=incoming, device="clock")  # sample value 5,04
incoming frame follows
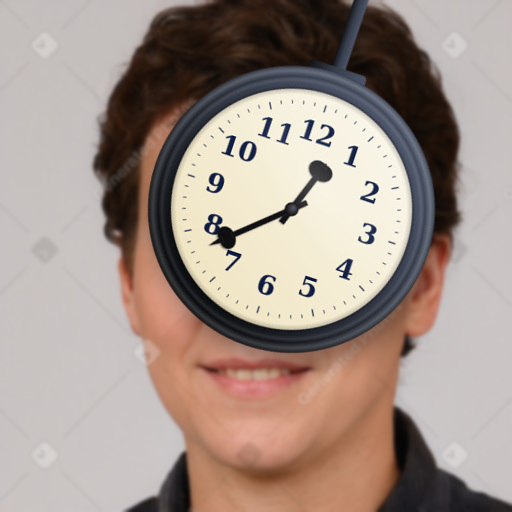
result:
12,38
